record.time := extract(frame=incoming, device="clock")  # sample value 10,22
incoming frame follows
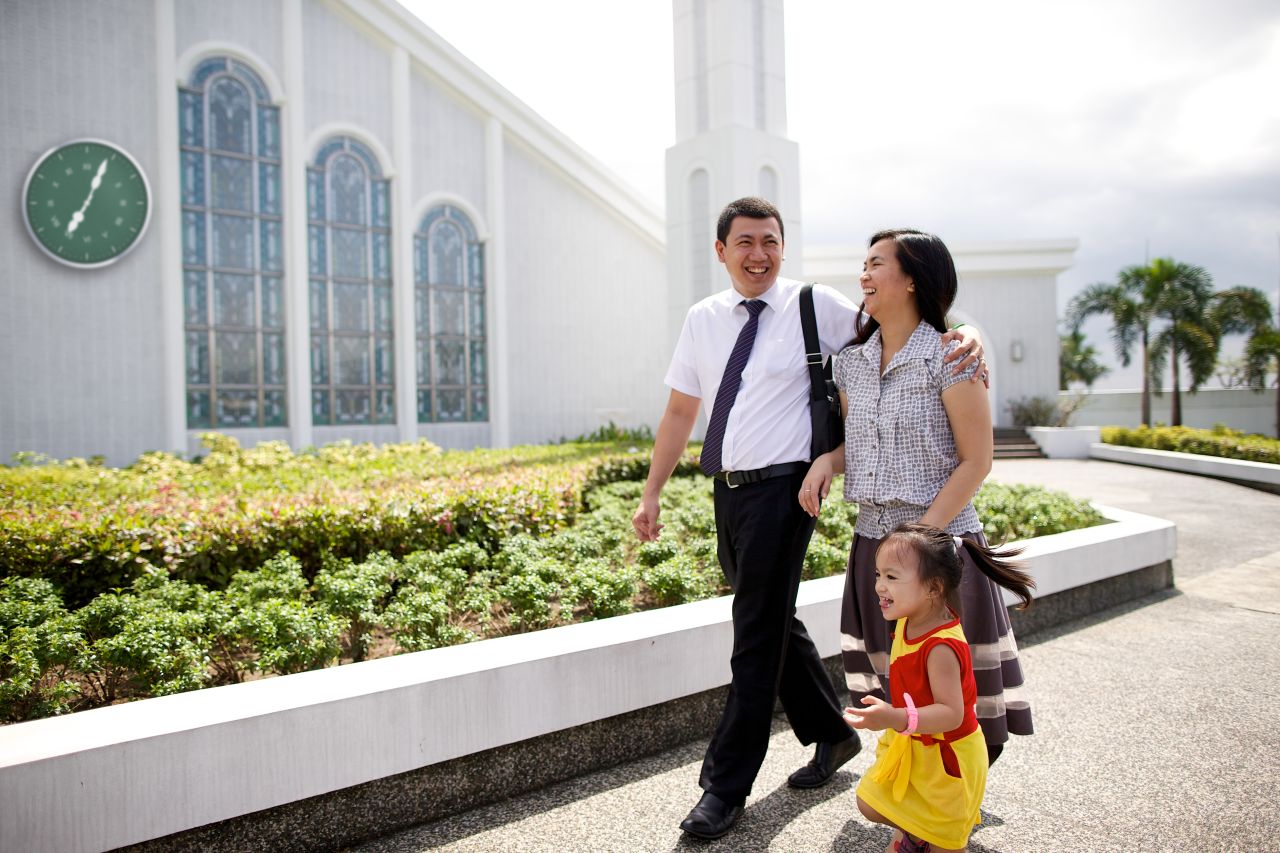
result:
7,04
